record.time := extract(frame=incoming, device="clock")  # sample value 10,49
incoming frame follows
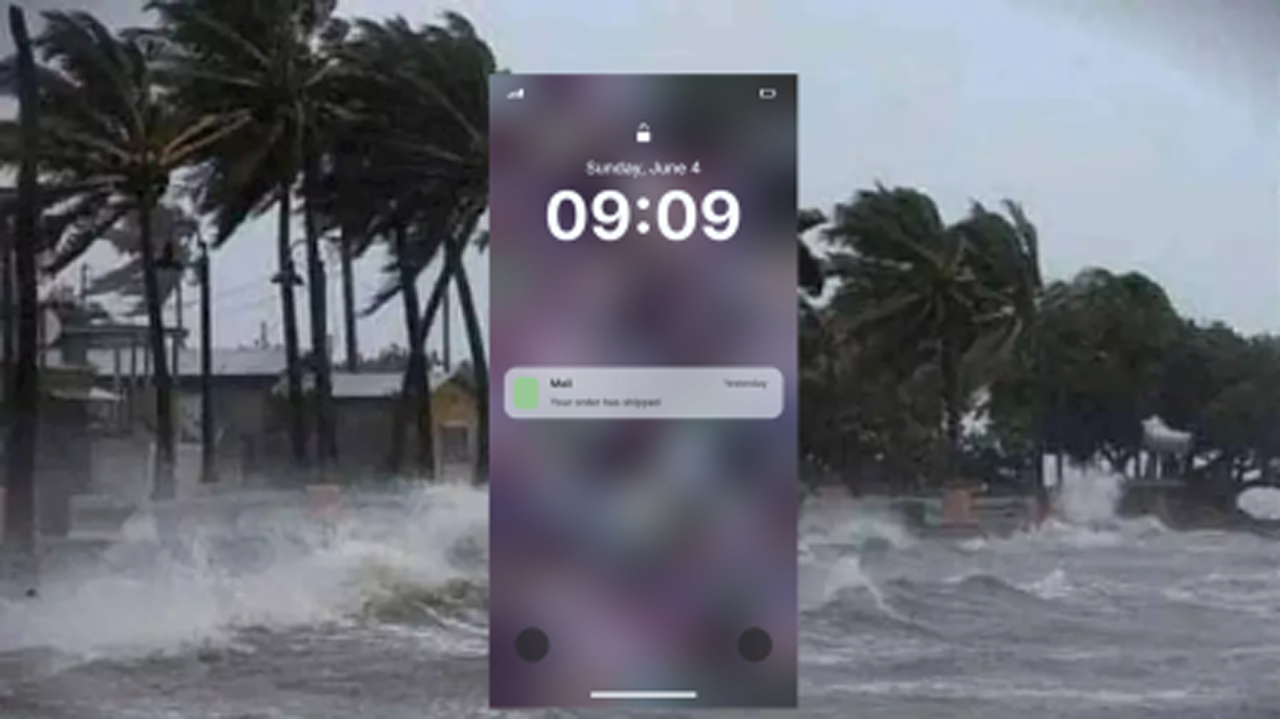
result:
9,09
